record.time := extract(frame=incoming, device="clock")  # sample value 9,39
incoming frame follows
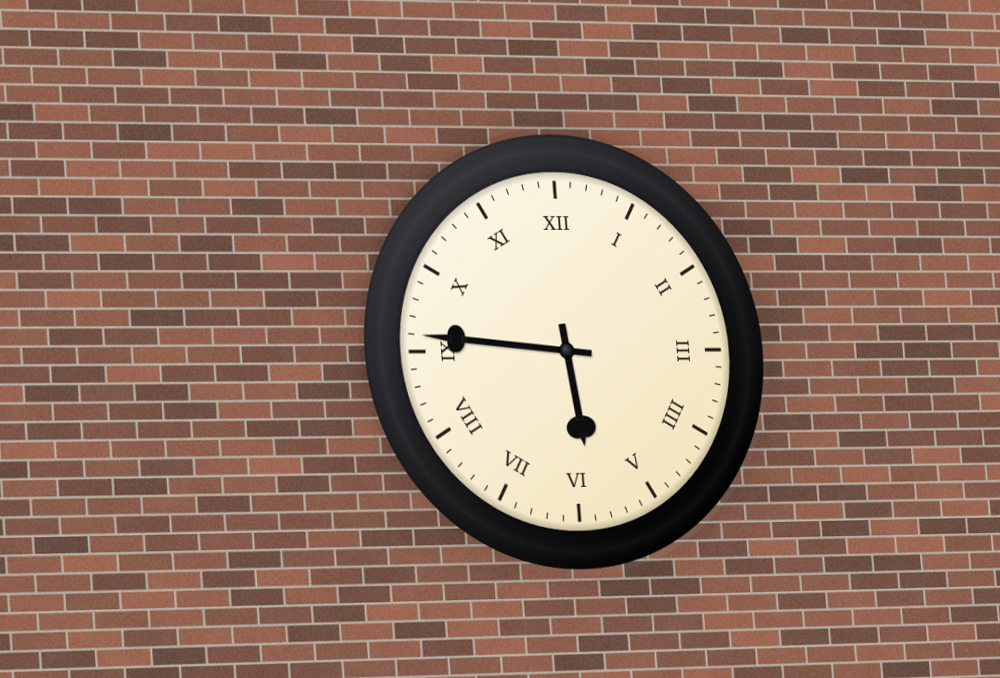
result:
5,46
